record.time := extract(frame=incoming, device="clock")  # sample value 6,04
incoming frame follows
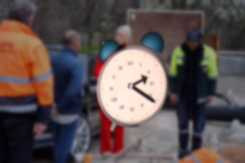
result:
2,21
